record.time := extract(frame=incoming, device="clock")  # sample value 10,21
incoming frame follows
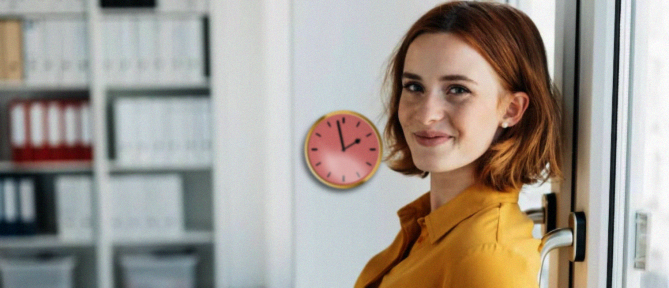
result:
1,58
